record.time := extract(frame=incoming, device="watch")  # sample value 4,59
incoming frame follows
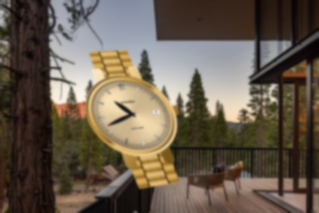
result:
10,42
